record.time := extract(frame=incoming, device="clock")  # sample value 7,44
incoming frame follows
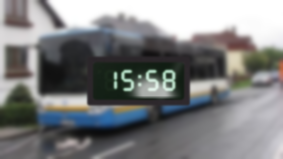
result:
15,58
